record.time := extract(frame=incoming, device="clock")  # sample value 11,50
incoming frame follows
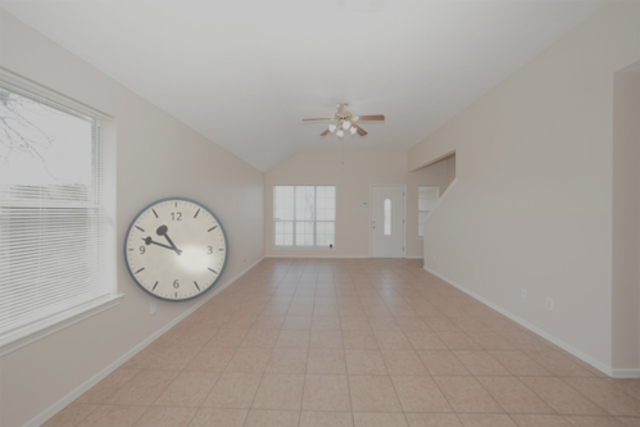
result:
10,48
